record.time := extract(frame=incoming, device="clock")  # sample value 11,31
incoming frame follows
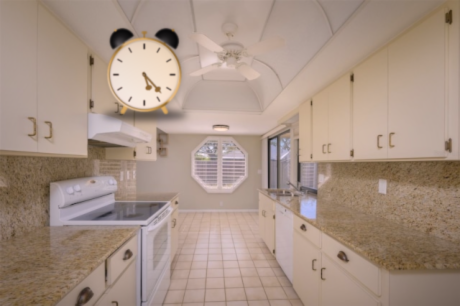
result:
5,23
